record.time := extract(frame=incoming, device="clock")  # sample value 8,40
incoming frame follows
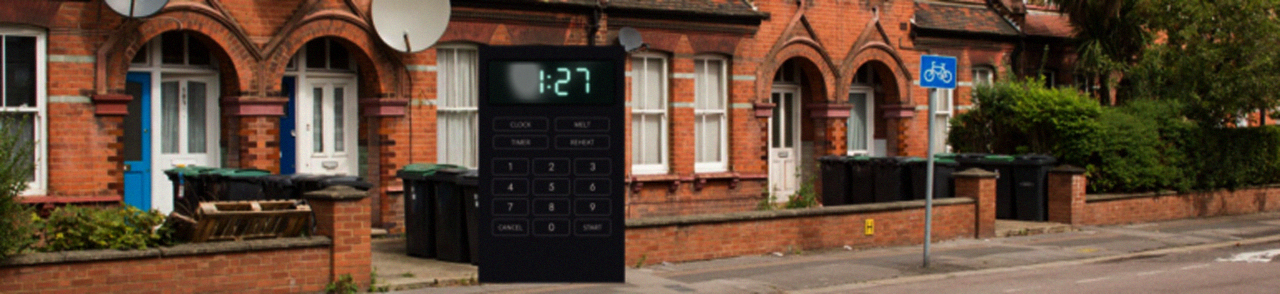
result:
1,27
